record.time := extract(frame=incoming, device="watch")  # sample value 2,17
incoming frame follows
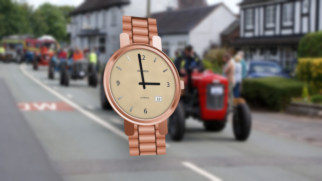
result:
2,59
